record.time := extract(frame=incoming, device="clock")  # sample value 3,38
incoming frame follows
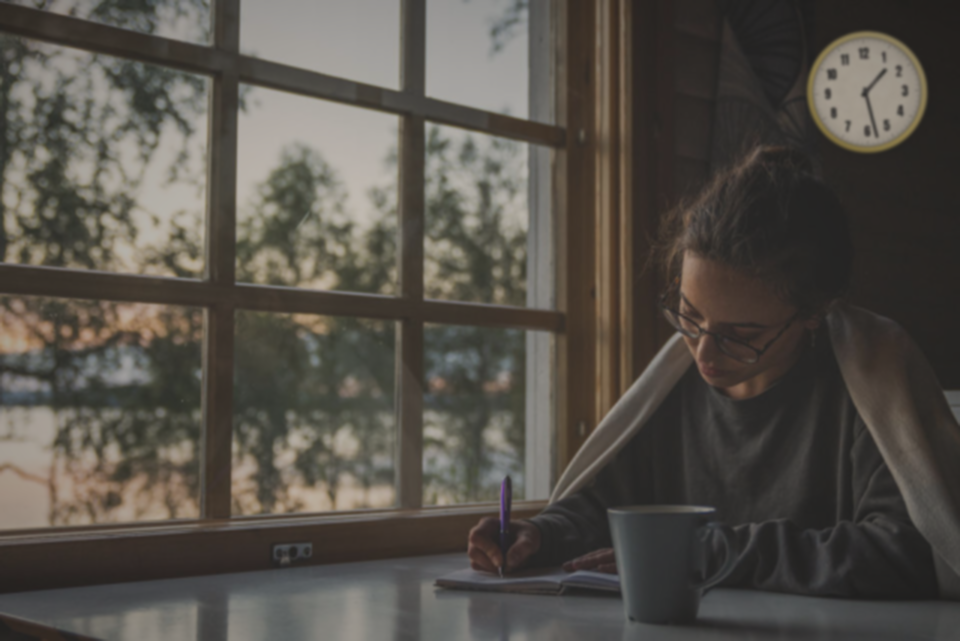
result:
1,28
